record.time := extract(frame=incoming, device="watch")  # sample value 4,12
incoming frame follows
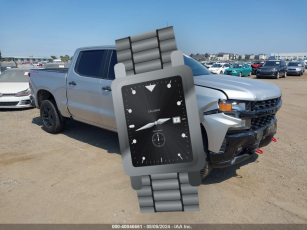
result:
2,43
